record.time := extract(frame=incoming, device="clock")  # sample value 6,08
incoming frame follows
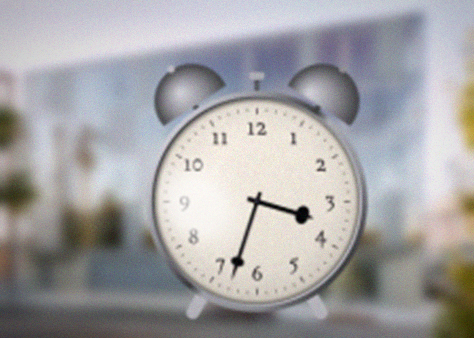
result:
3,33
